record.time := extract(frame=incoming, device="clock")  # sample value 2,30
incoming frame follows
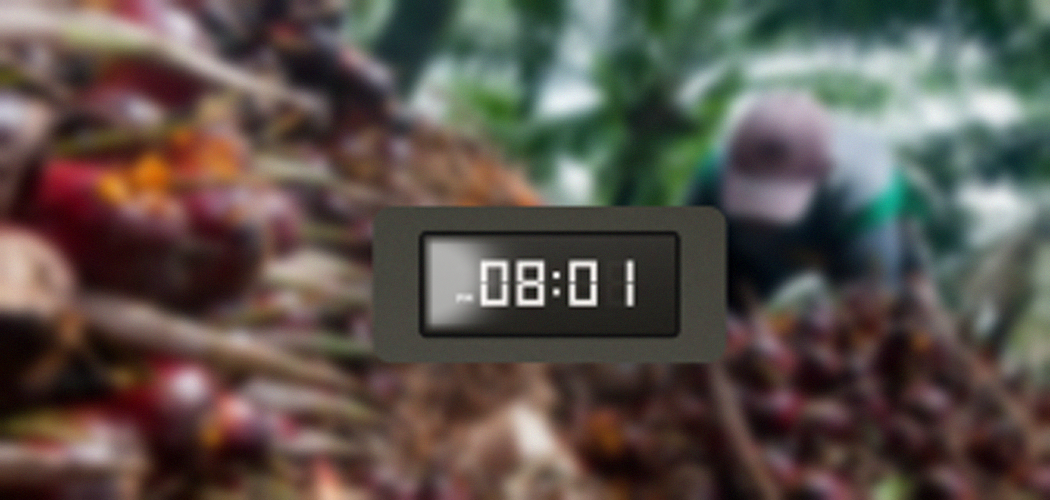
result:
8,01
